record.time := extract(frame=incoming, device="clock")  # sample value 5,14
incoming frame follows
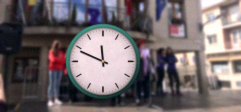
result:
11,49
